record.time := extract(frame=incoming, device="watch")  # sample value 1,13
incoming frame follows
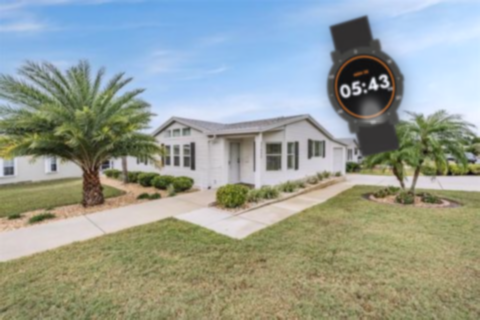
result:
5,43
